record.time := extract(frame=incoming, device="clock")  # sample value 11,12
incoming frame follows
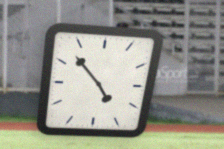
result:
4,53
